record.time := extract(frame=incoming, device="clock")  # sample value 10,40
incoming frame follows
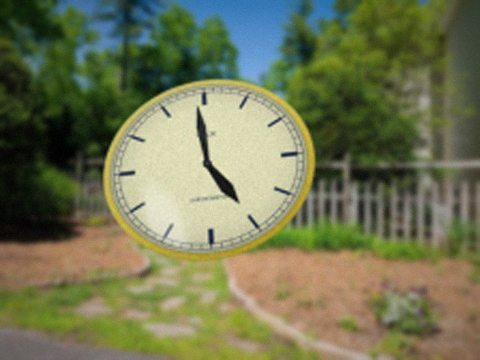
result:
4,59
